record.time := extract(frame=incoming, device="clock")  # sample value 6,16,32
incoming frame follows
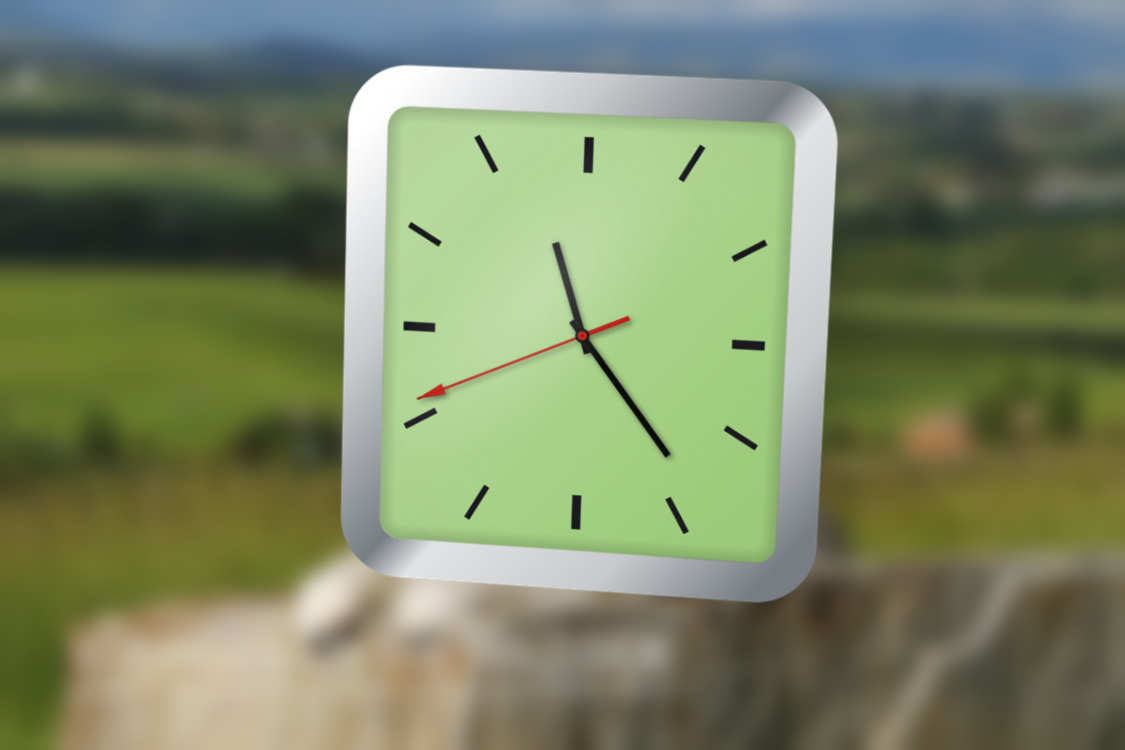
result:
11,23,41
